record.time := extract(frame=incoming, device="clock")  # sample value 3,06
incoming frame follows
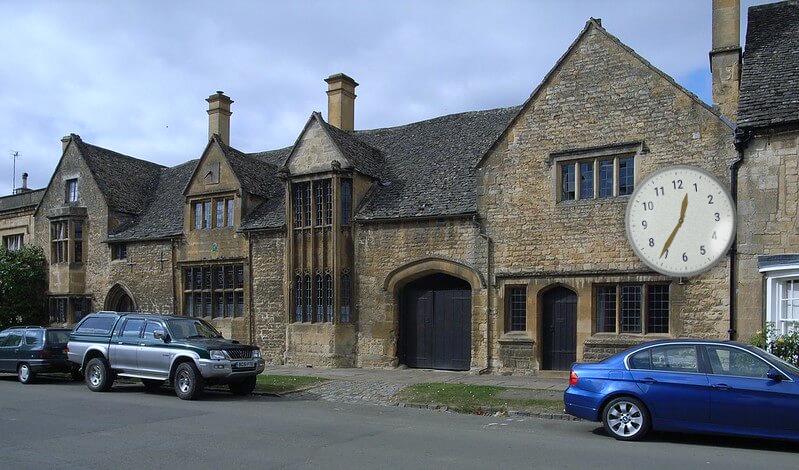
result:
12,36
